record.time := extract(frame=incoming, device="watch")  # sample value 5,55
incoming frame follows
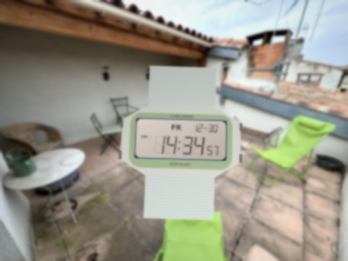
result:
14,34
